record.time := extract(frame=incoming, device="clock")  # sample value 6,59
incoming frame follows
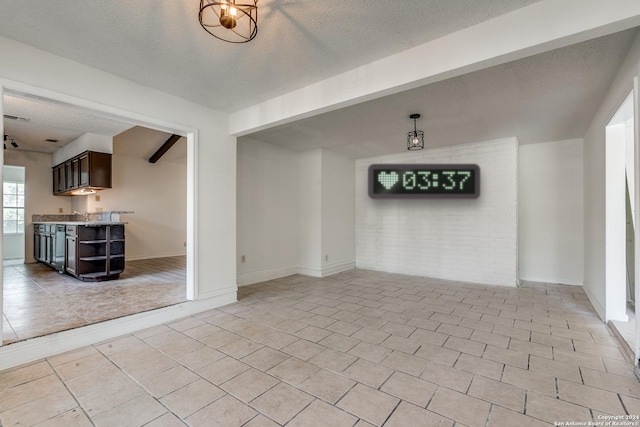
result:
3,37
